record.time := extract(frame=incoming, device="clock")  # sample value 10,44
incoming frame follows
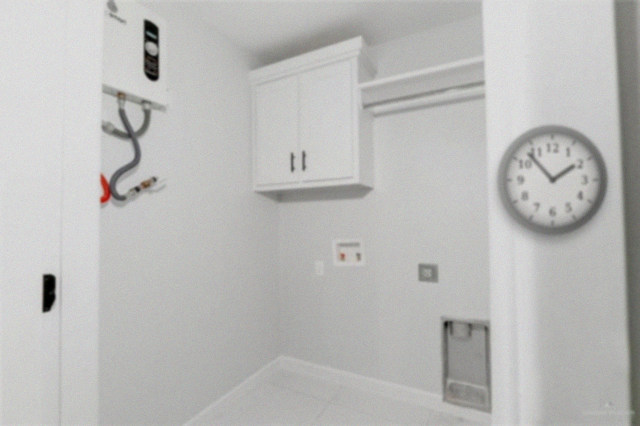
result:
1,53
